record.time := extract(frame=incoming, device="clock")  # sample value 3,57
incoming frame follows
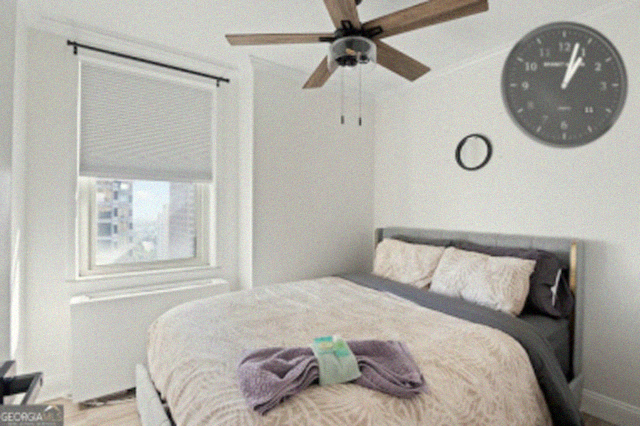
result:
1,03
